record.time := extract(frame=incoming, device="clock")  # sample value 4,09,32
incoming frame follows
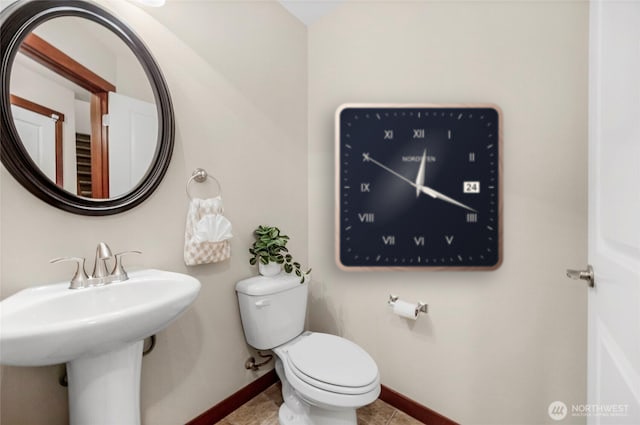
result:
12,18,50
